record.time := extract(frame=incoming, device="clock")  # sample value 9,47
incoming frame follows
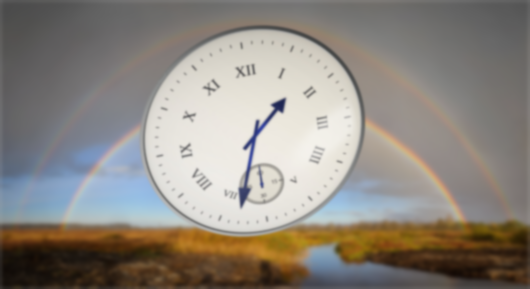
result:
1,33
